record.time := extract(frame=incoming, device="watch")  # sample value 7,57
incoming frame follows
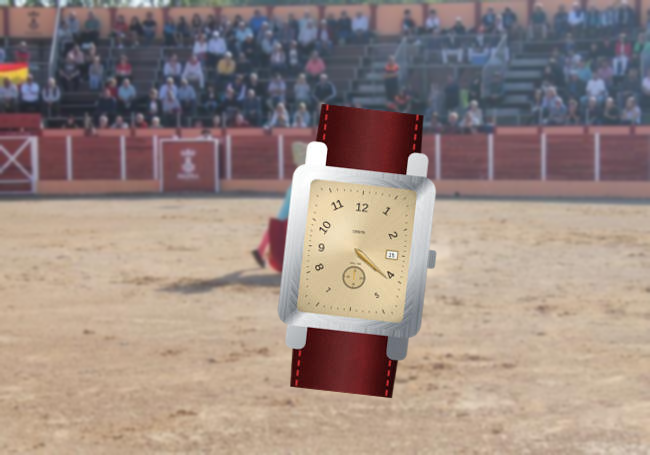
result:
4,21
